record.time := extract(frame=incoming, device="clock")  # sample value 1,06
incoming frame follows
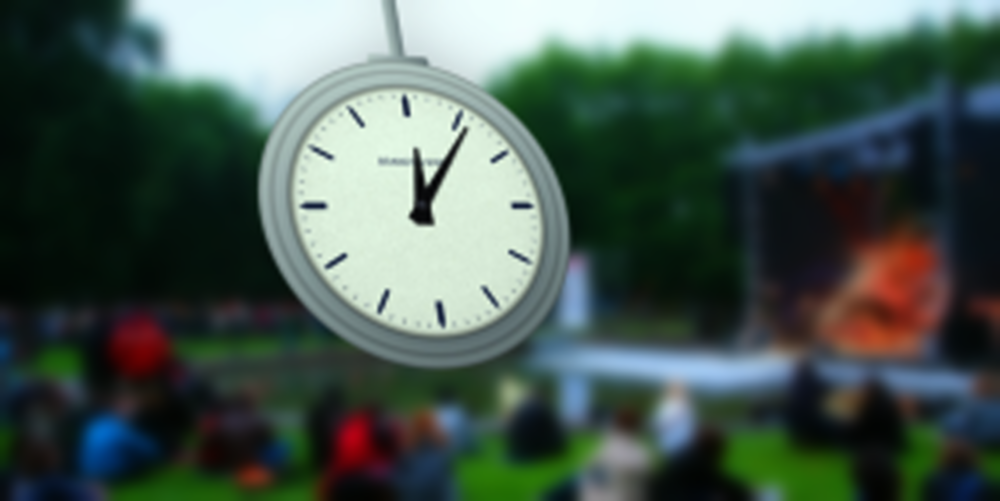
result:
12,06
